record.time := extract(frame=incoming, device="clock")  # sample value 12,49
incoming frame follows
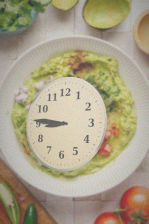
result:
8,46
